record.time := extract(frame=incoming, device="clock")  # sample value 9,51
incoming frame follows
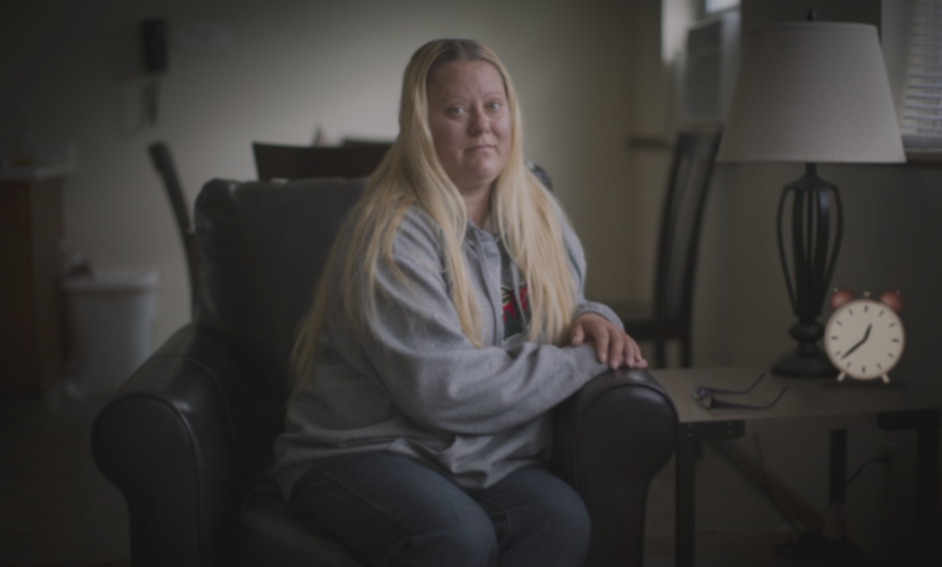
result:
12,38
